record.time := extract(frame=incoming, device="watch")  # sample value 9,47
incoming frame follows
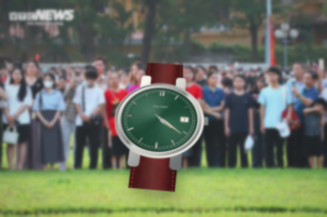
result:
4,21
